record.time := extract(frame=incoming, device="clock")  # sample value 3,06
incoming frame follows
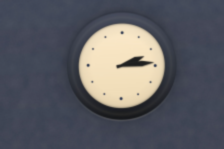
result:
2,14
